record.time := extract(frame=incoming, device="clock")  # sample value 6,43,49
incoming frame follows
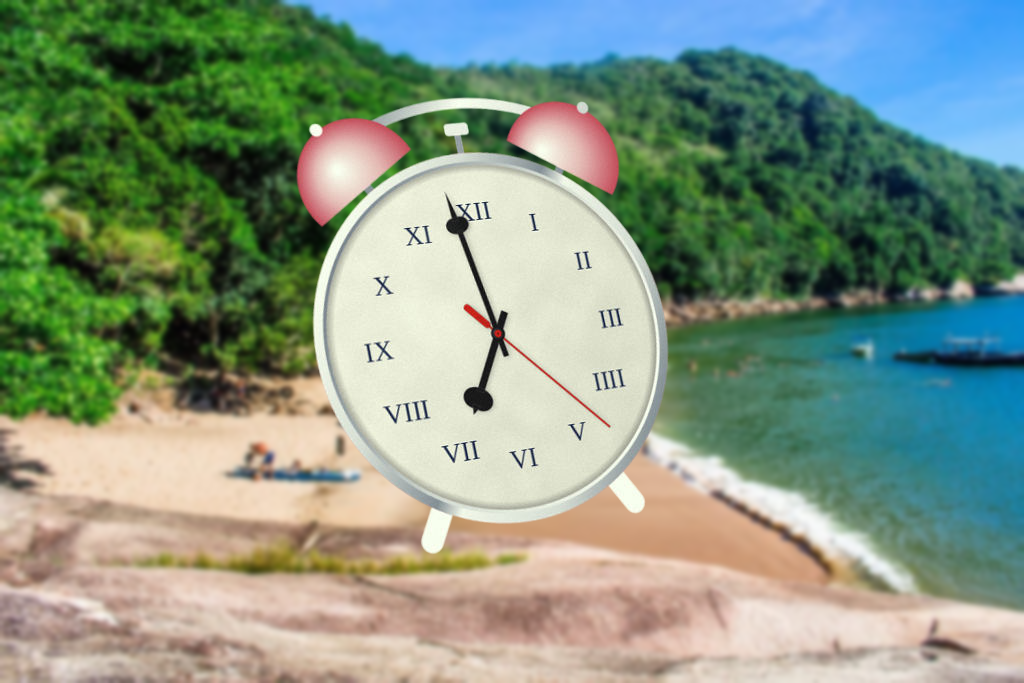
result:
6,58,23
